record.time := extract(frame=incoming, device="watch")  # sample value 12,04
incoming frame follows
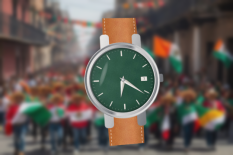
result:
6,21
